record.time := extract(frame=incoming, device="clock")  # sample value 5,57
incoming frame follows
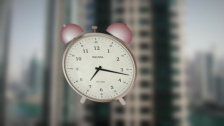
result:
7,17
